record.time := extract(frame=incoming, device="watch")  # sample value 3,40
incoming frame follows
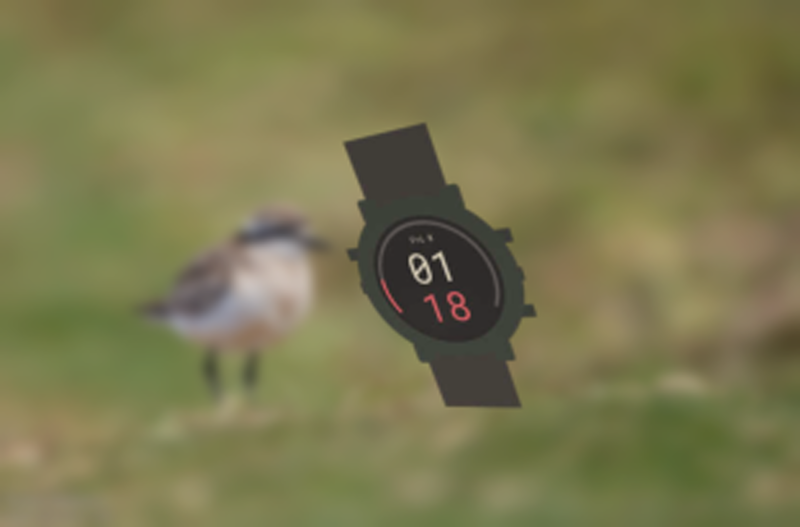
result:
1,18
